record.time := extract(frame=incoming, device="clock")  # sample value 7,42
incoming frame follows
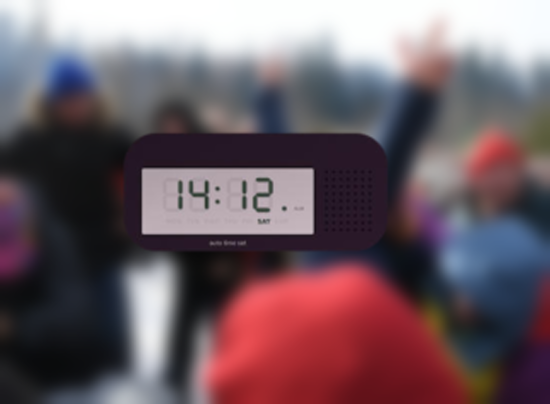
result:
14,12
